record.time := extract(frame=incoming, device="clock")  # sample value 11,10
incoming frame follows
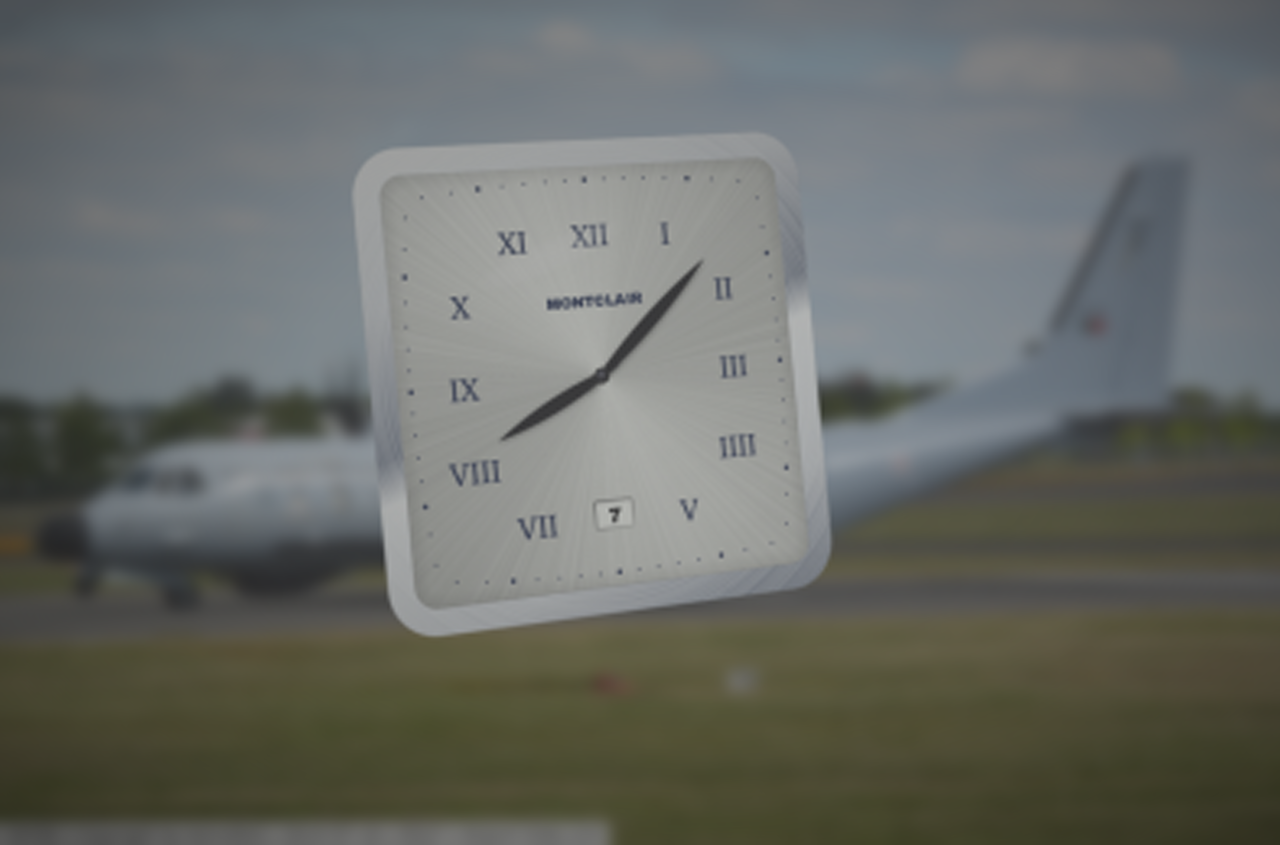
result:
8,08
